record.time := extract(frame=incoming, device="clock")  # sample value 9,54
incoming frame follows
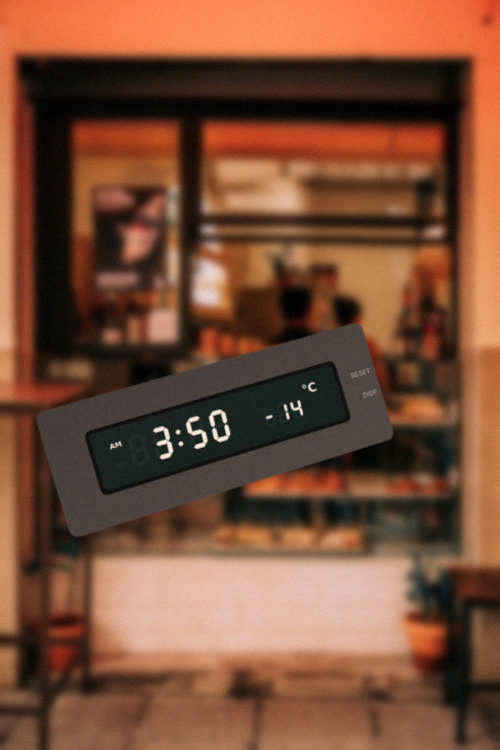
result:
3,50
